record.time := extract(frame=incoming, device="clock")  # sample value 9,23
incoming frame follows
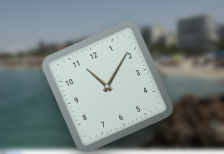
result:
11,09
